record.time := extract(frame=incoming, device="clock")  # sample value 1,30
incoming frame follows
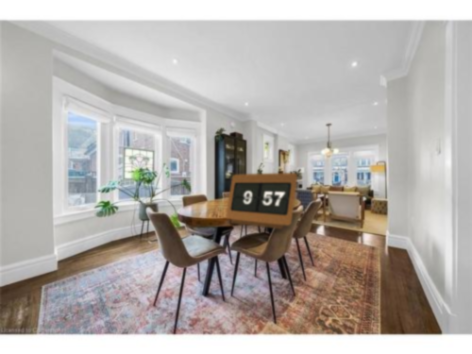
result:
9,57
